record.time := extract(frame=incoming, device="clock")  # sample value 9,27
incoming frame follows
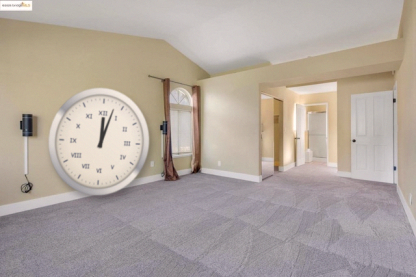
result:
12,03
